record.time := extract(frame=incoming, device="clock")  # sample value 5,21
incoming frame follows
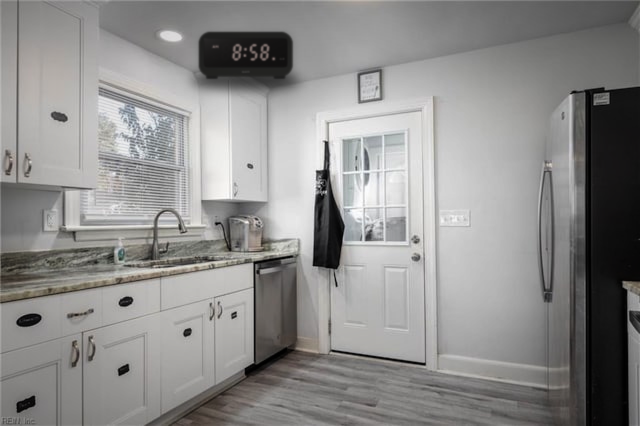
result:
8,58
